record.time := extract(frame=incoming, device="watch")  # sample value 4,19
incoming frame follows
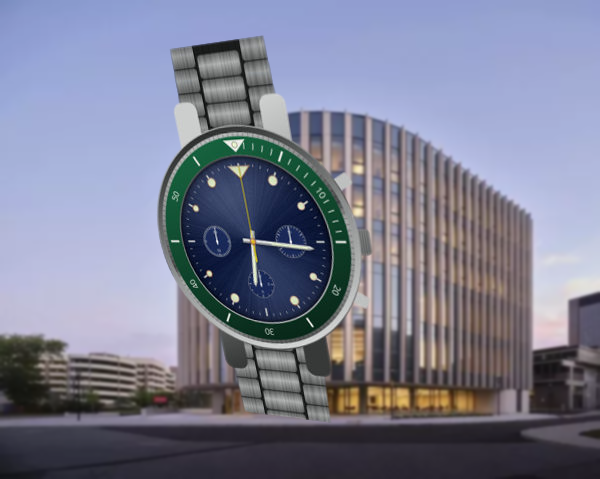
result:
6,16
